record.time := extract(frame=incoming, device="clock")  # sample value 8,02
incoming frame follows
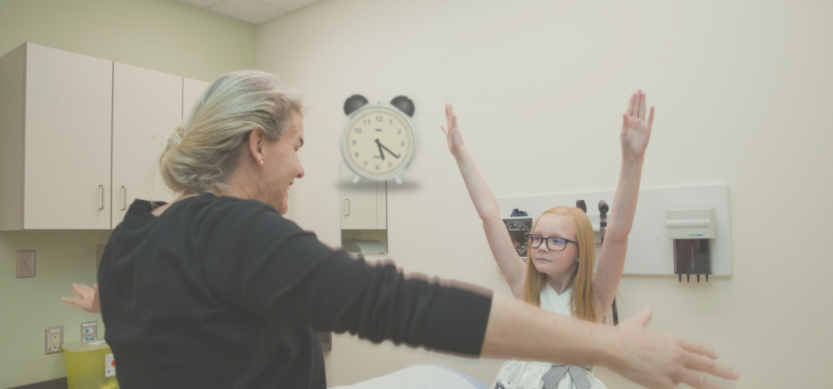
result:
5,21
